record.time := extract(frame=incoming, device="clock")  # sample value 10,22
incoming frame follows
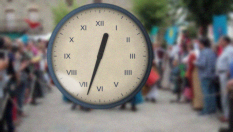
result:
12,33
